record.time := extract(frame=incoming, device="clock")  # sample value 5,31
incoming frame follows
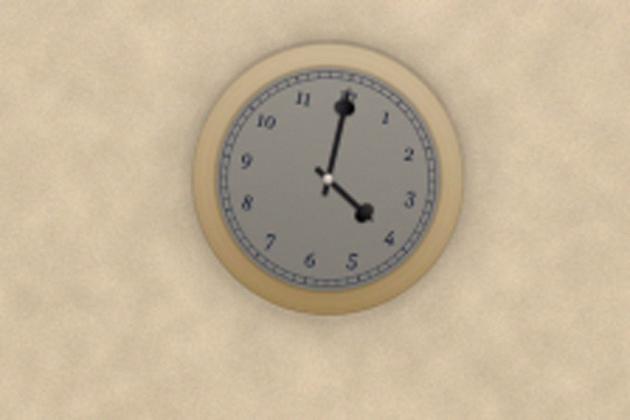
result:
4,00
